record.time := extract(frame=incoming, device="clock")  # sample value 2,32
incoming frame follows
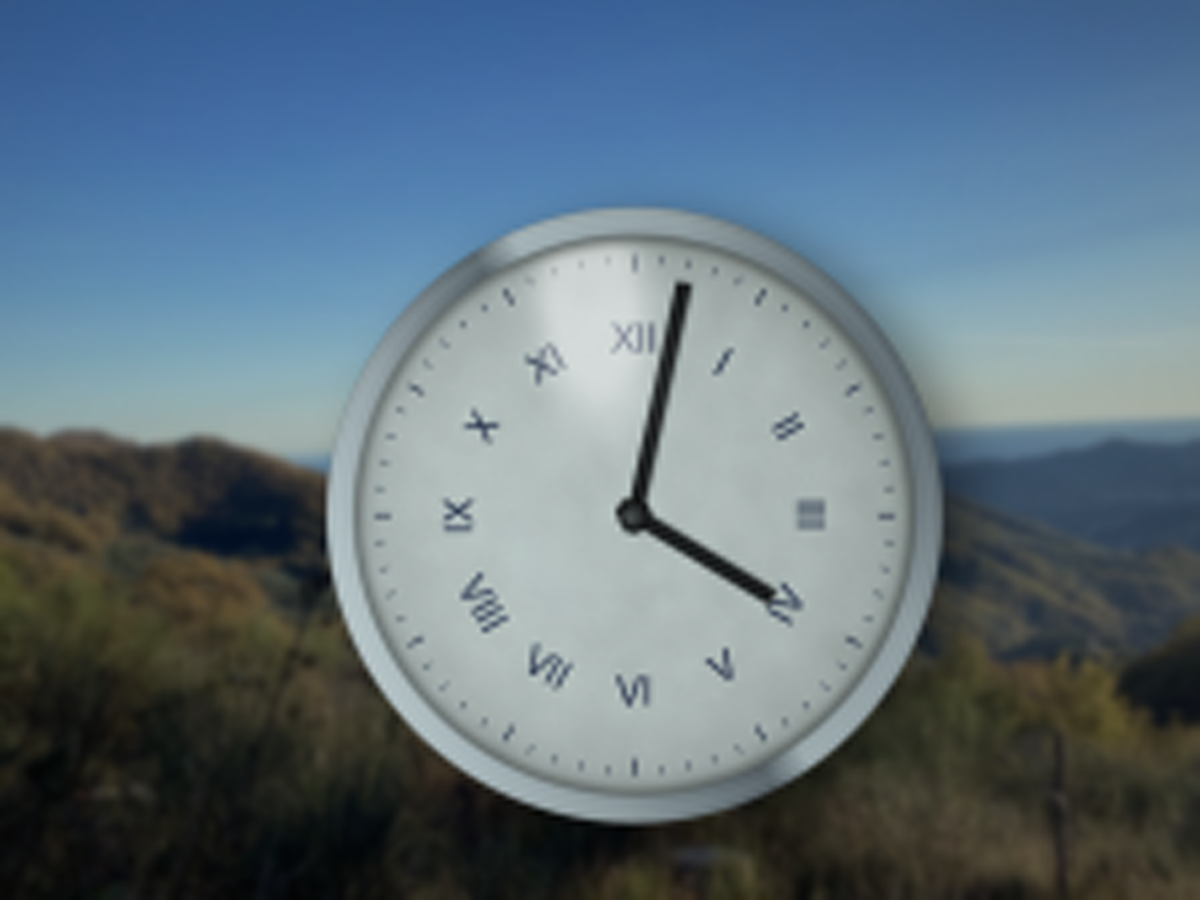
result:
4,02
